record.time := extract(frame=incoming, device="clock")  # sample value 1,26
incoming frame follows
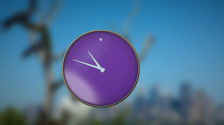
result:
10,48
